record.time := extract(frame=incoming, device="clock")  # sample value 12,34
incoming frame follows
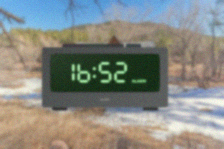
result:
16,52
